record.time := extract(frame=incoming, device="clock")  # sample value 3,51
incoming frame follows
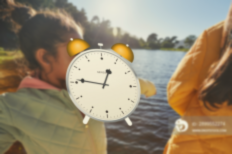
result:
12,46
